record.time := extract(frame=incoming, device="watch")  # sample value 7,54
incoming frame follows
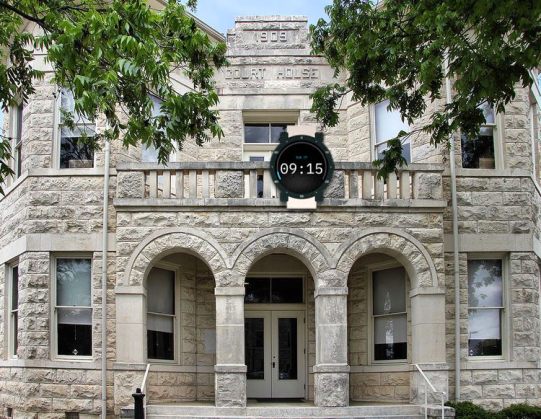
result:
9,15
